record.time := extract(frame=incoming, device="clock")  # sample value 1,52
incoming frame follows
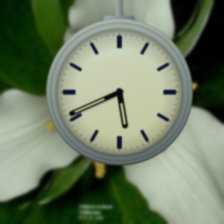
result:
5,41
